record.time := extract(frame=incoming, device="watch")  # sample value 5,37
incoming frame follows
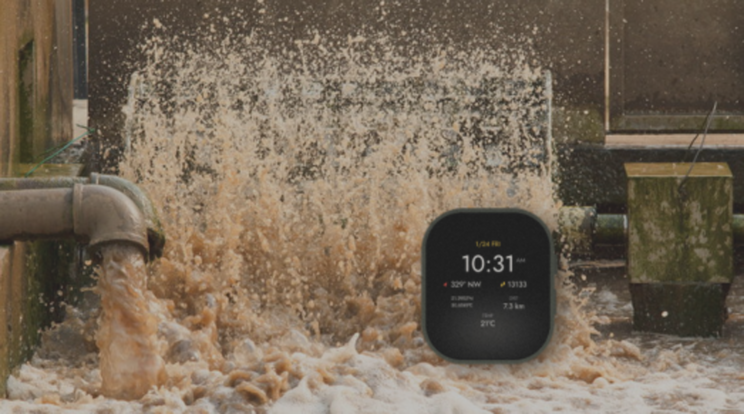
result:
10,31
